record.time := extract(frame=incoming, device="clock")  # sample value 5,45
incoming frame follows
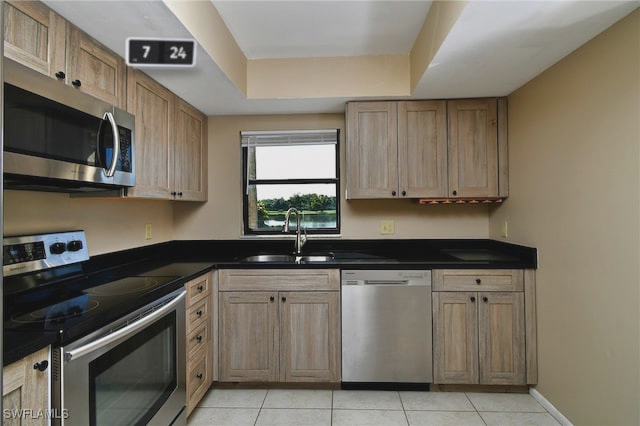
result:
7,24
